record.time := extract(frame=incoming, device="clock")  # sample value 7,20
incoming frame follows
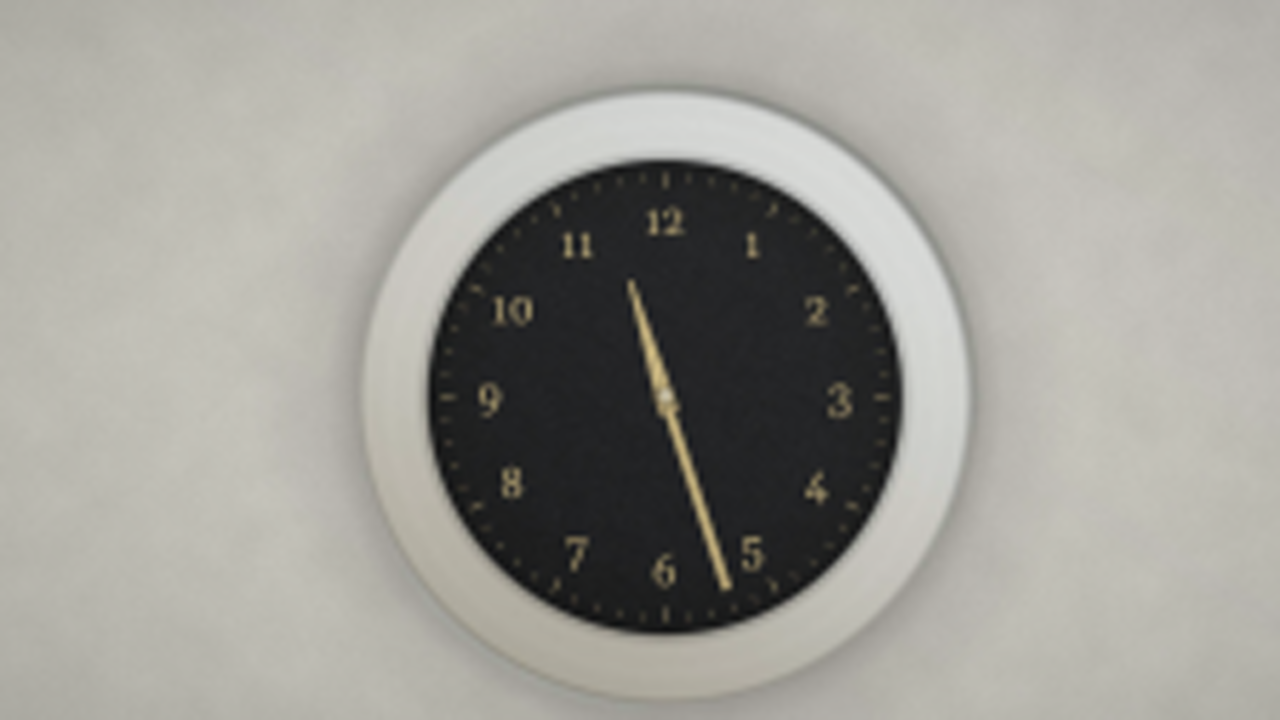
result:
11,27
